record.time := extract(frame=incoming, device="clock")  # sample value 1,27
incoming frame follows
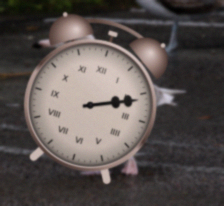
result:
2,11
